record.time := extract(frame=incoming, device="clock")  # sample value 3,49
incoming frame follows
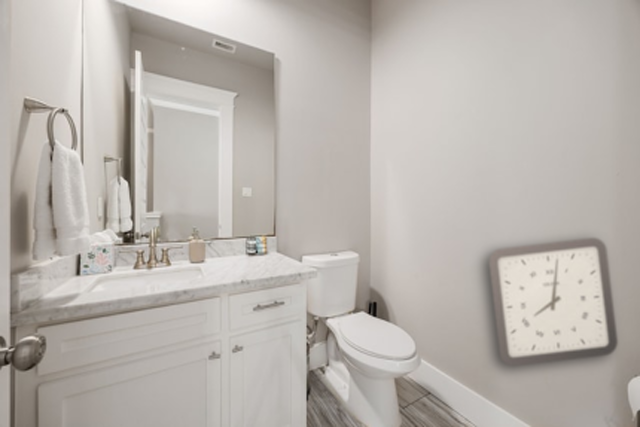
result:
8,02
